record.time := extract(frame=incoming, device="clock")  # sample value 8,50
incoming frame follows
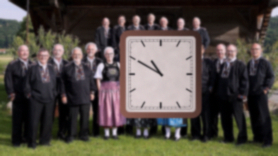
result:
10,50
